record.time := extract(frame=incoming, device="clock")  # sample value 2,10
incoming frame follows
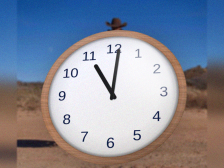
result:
11,01
